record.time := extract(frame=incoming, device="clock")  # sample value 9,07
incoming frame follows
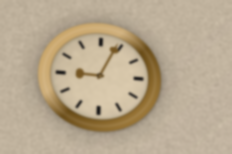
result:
9,04
